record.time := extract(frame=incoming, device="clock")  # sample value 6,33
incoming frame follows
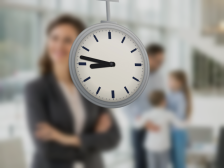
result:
8,47
